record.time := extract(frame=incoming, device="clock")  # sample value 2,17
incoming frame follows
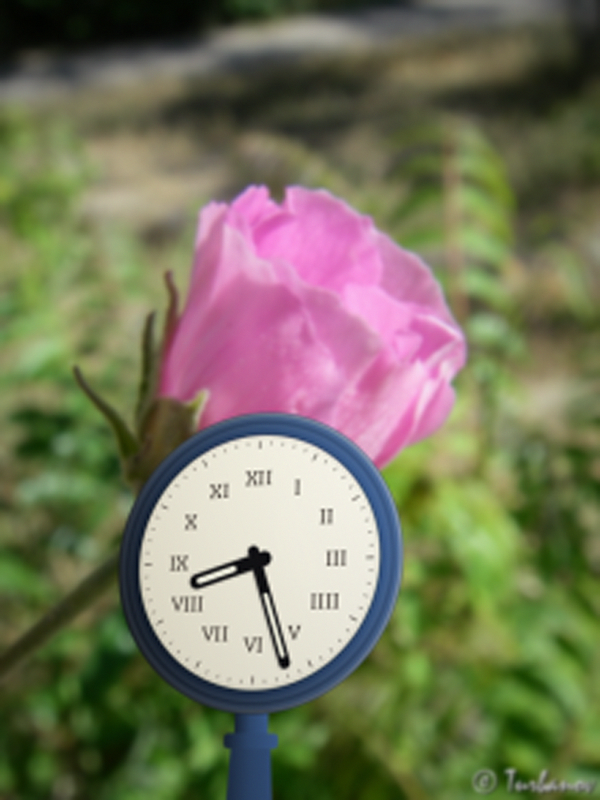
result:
8,27
